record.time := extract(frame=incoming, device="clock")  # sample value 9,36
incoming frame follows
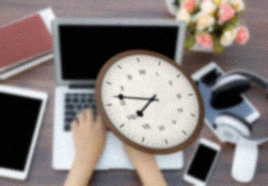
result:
7,47
